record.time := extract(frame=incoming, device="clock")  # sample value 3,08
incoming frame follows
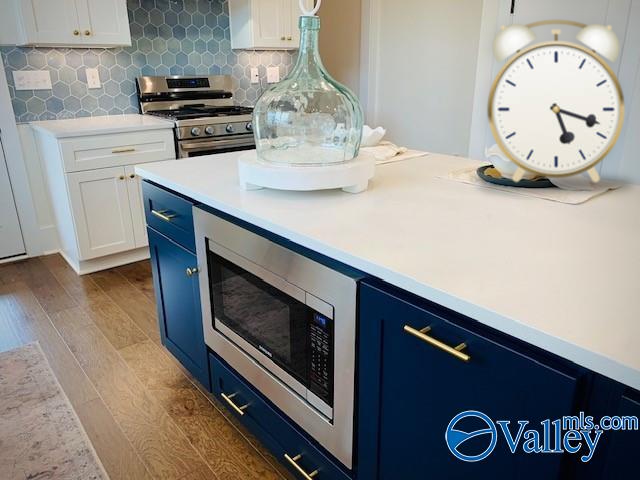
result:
5,18
